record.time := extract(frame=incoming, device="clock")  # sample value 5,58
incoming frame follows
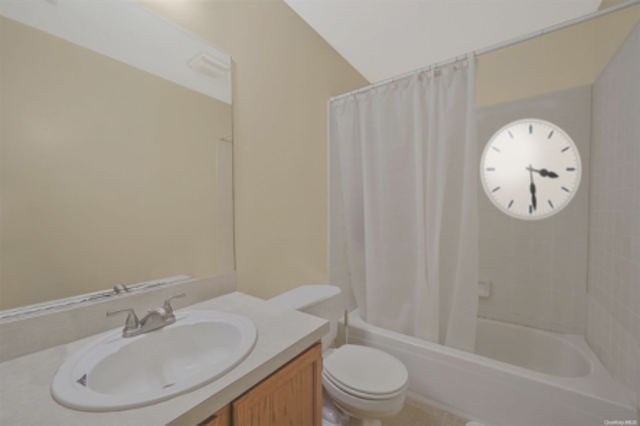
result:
3,29
